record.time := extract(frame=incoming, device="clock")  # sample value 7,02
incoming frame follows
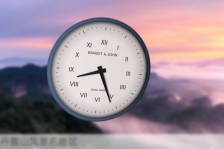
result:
8,26
